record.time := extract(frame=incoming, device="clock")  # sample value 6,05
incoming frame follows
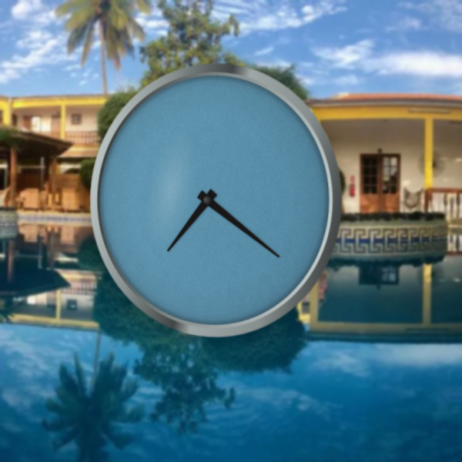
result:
7,21
